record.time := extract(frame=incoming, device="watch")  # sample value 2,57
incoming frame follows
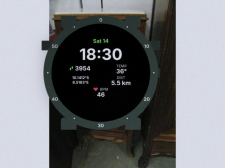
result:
18,30
